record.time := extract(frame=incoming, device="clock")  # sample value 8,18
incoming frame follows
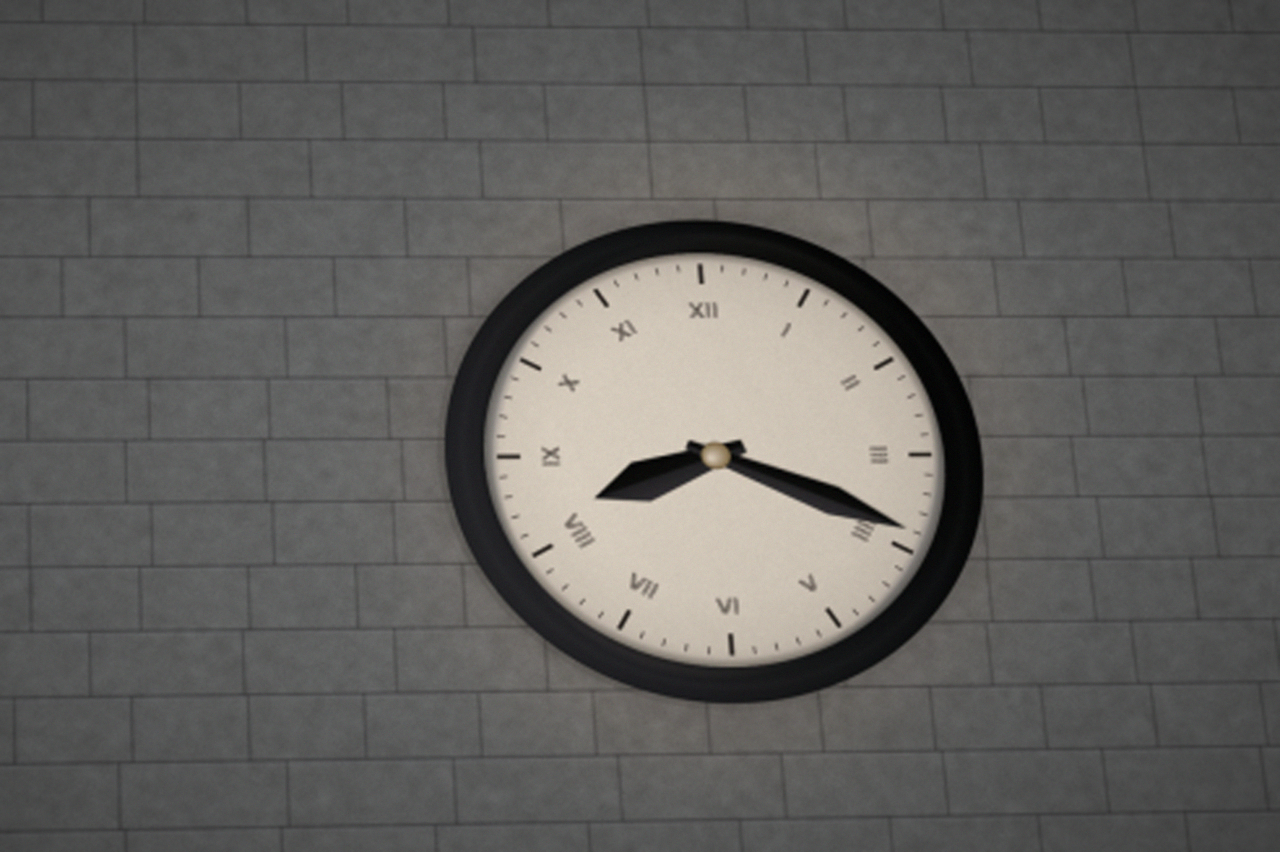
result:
8,19
